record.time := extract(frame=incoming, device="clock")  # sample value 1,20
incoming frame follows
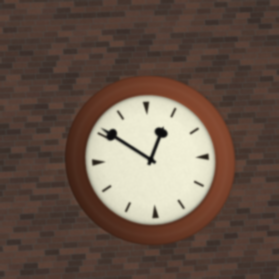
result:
12,51
